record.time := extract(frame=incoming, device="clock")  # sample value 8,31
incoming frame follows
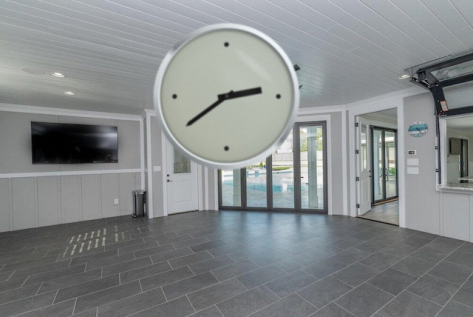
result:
2,39
